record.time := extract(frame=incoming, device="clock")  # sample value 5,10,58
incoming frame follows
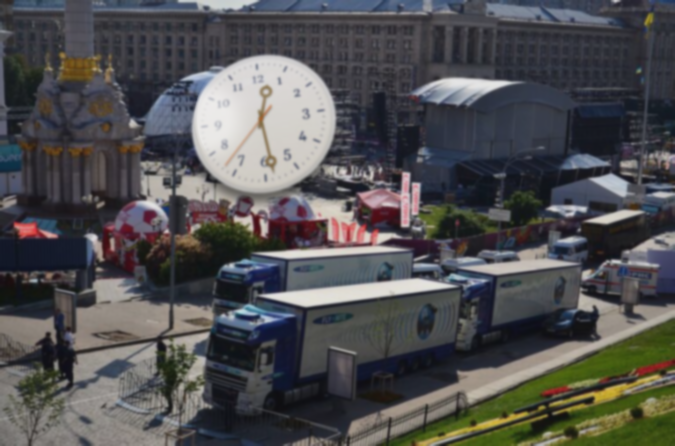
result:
12,28,37
